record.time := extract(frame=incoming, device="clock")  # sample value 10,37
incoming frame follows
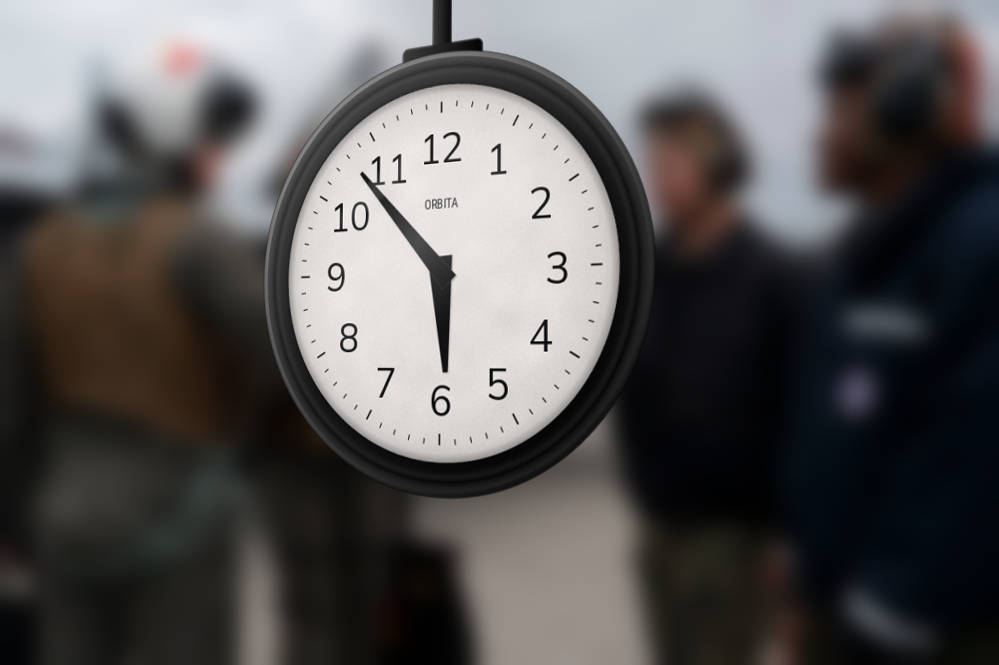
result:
5,53
